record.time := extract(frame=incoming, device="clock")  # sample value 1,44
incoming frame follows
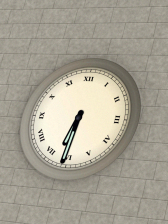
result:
6,31
